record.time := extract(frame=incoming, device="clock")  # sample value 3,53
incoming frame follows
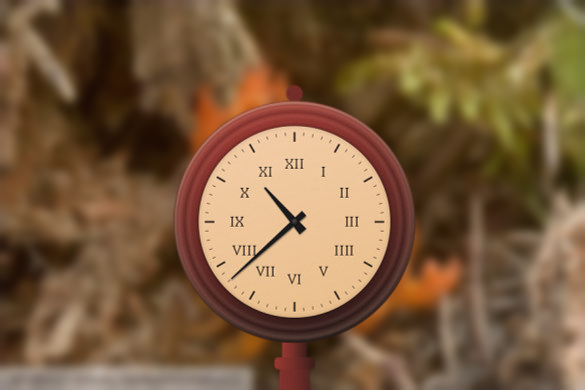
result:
10,38
